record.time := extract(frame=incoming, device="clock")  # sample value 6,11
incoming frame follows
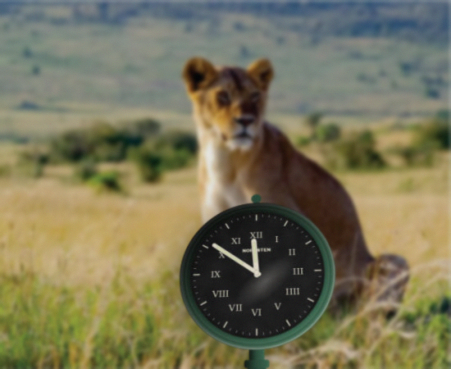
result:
11,51
